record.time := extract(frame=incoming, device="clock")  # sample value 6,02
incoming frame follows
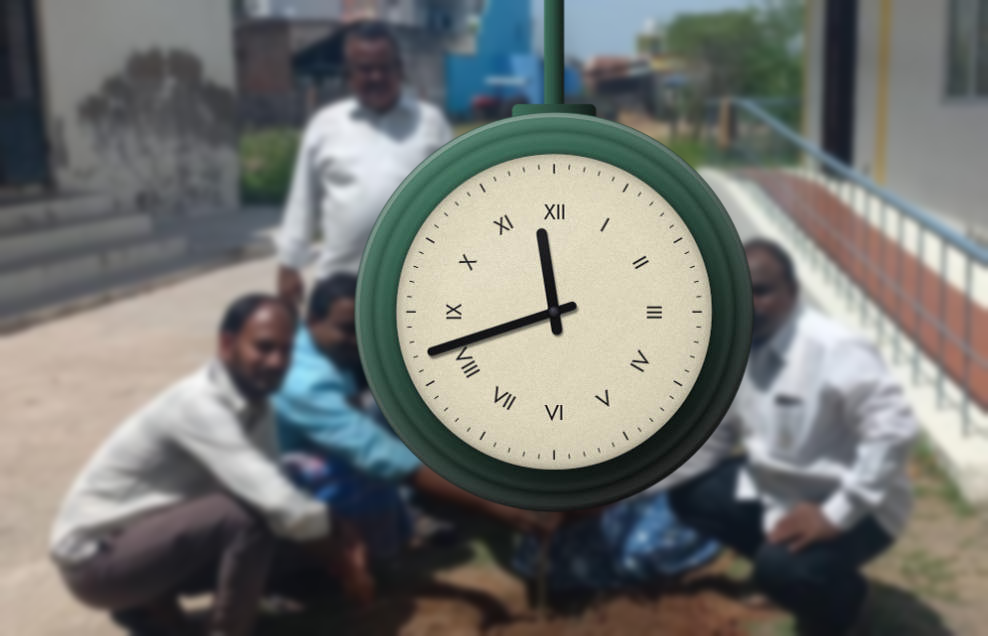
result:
11,42
